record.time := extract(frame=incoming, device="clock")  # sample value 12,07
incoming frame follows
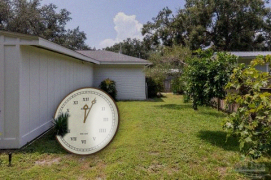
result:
12,04
